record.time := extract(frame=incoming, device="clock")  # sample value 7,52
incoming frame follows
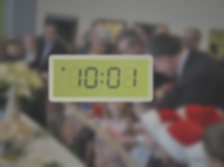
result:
10,01
